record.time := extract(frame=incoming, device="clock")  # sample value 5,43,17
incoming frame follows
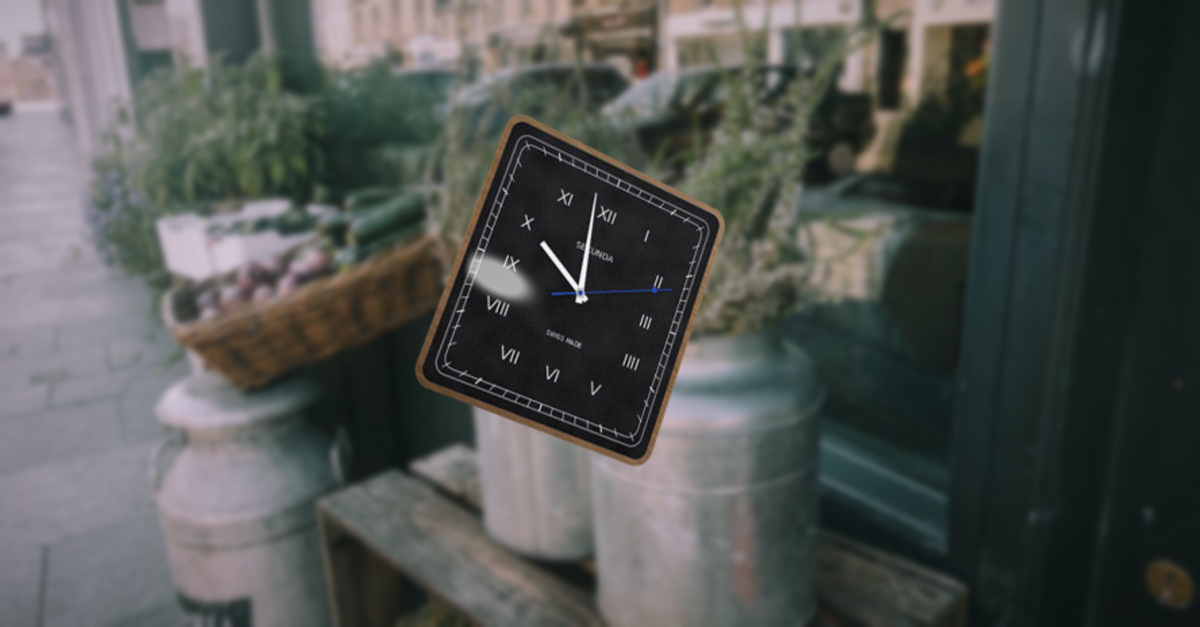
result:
9,58,11
